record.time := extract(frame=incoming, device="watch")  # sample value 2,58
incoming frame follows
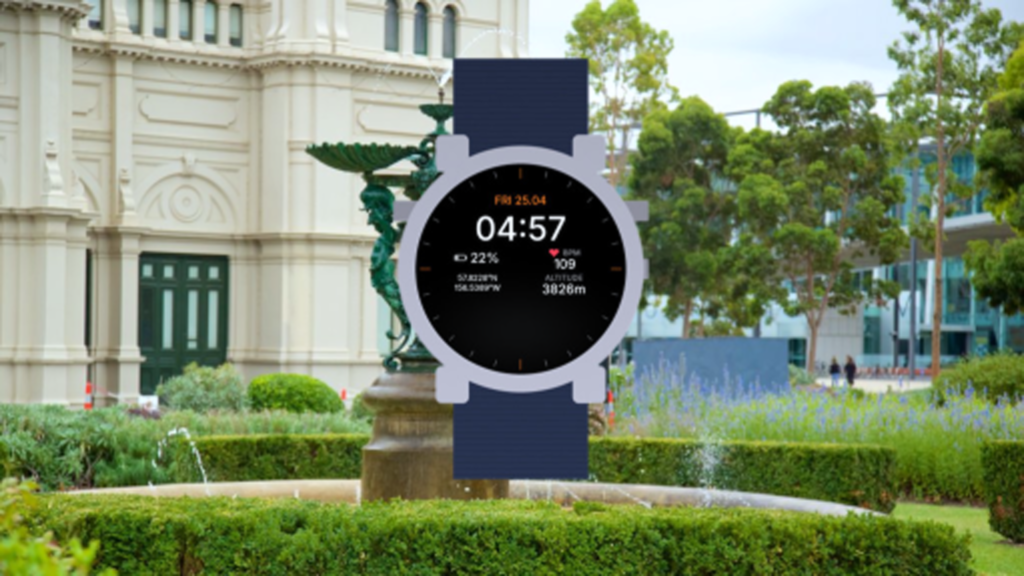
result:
4,57
